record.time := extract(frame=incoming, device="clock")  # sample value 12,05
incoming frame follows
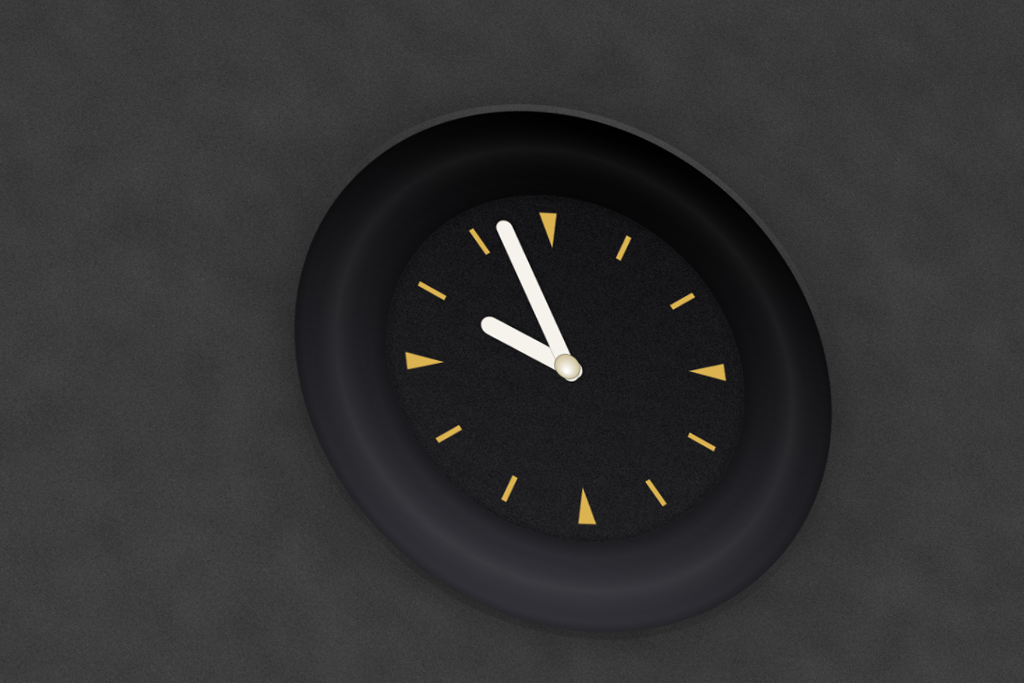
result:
9,57
